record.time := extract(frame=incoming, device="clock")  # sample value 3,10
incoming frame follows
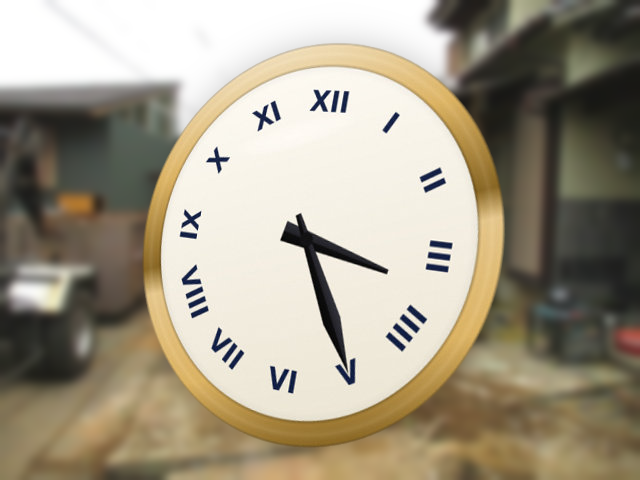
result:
3,25
